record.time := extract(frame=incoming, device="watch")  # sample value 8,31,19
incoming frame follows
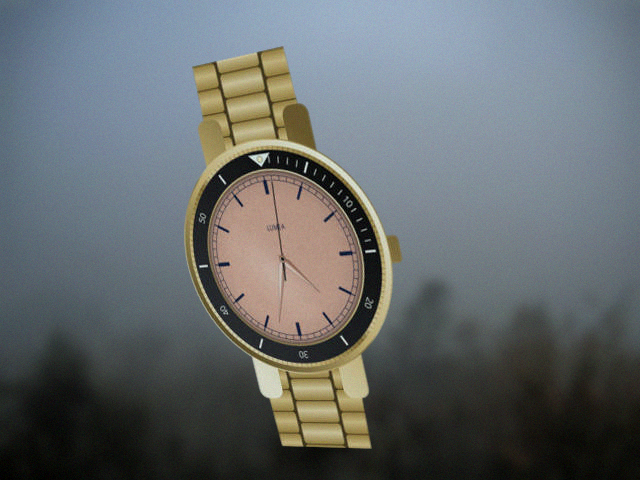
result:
4,33,01
